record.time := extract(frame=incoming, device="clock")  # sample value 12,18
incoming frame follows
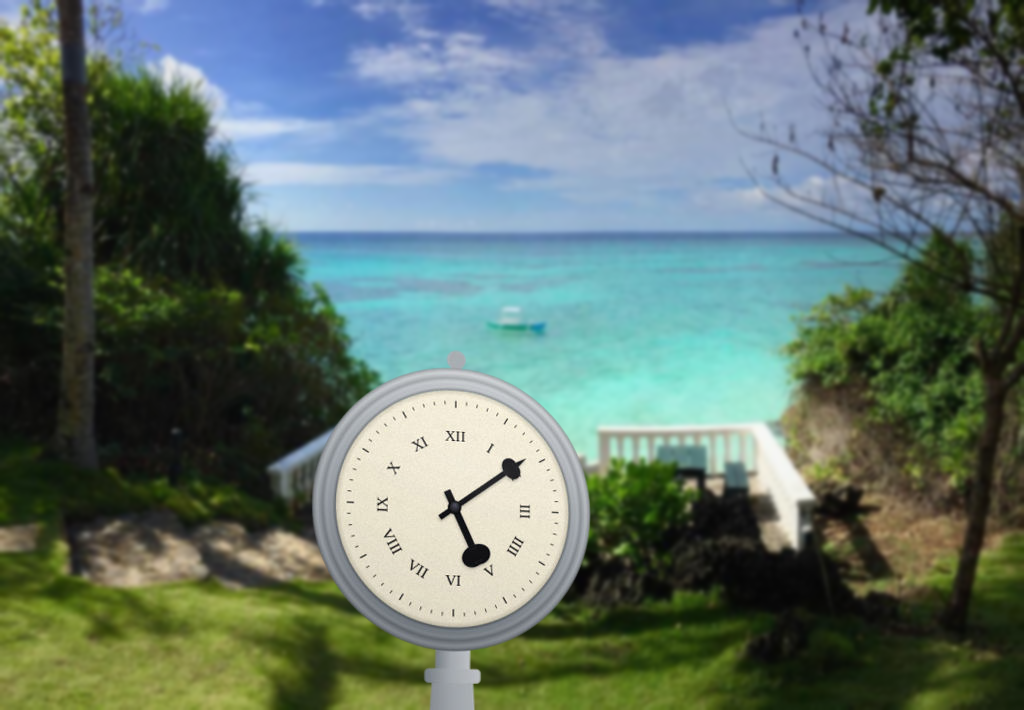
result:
5,09
